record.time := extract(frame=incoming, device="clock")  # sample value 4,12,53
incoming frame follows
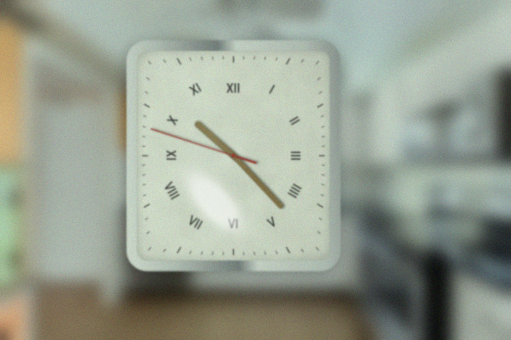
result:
10,22,48
